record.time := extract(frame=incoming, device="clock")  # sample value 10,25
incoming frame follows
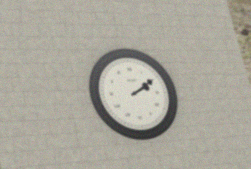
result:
2,10
